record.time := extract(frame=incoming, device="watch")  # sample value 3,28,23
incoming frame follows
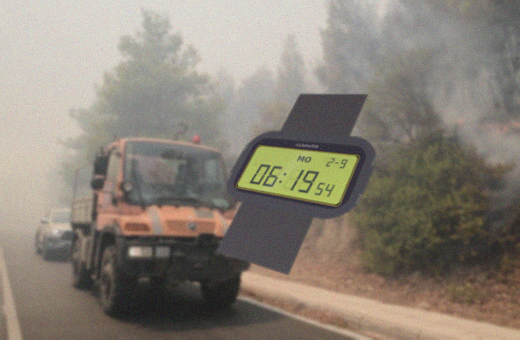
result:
6,19,54
